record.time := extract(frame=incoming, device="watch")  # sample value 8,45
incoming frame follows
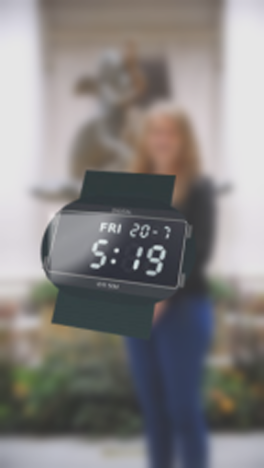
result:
5,19
